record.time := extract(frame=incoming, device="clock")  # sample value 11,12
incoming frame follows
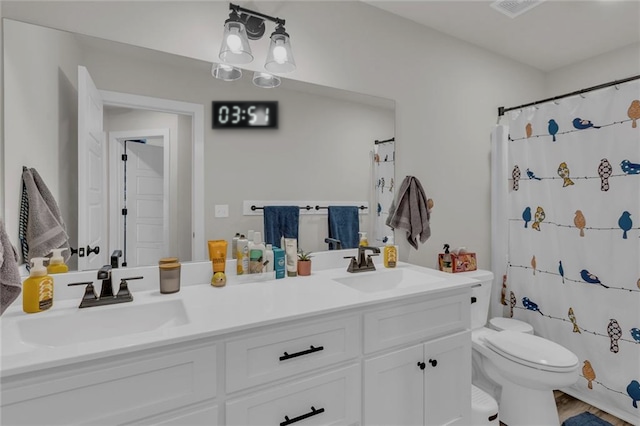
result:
3,51
